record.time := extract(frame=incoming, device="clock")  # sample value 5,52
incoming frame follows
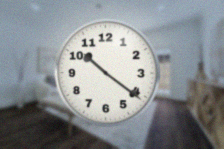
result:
10,21
